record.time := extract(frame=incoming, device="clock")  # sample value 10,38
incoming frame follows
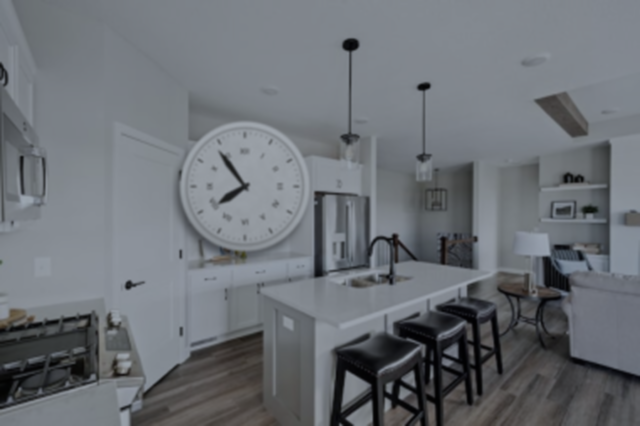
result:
7,54
